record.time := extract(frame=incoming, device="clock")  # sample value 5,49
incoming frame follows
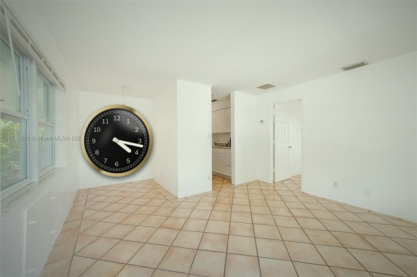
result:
4,17
